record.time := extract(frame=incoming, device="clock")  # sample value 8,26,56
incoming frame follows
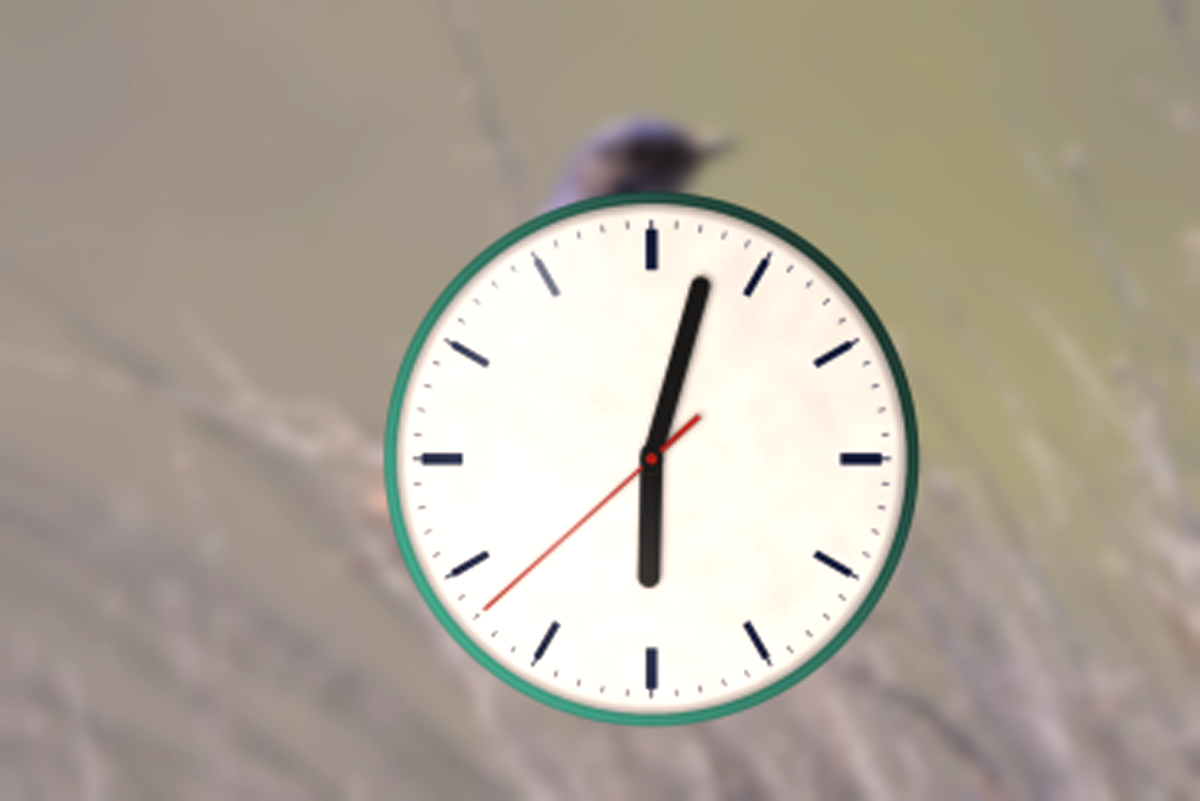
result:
6,02,38
